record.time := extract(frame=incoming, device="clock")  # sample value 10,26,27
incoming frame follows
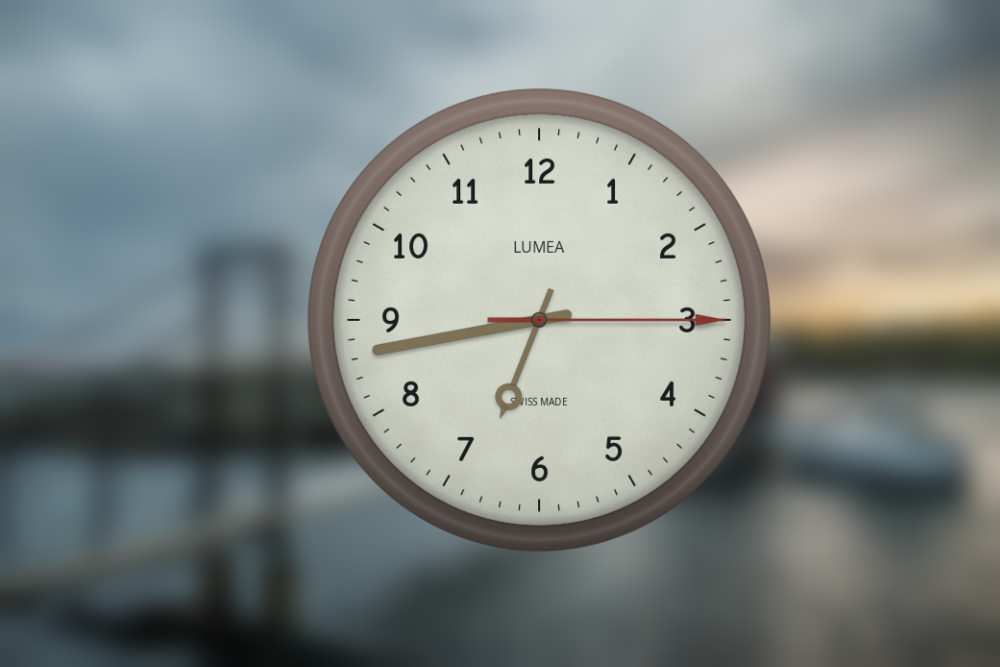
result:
6,43,15
